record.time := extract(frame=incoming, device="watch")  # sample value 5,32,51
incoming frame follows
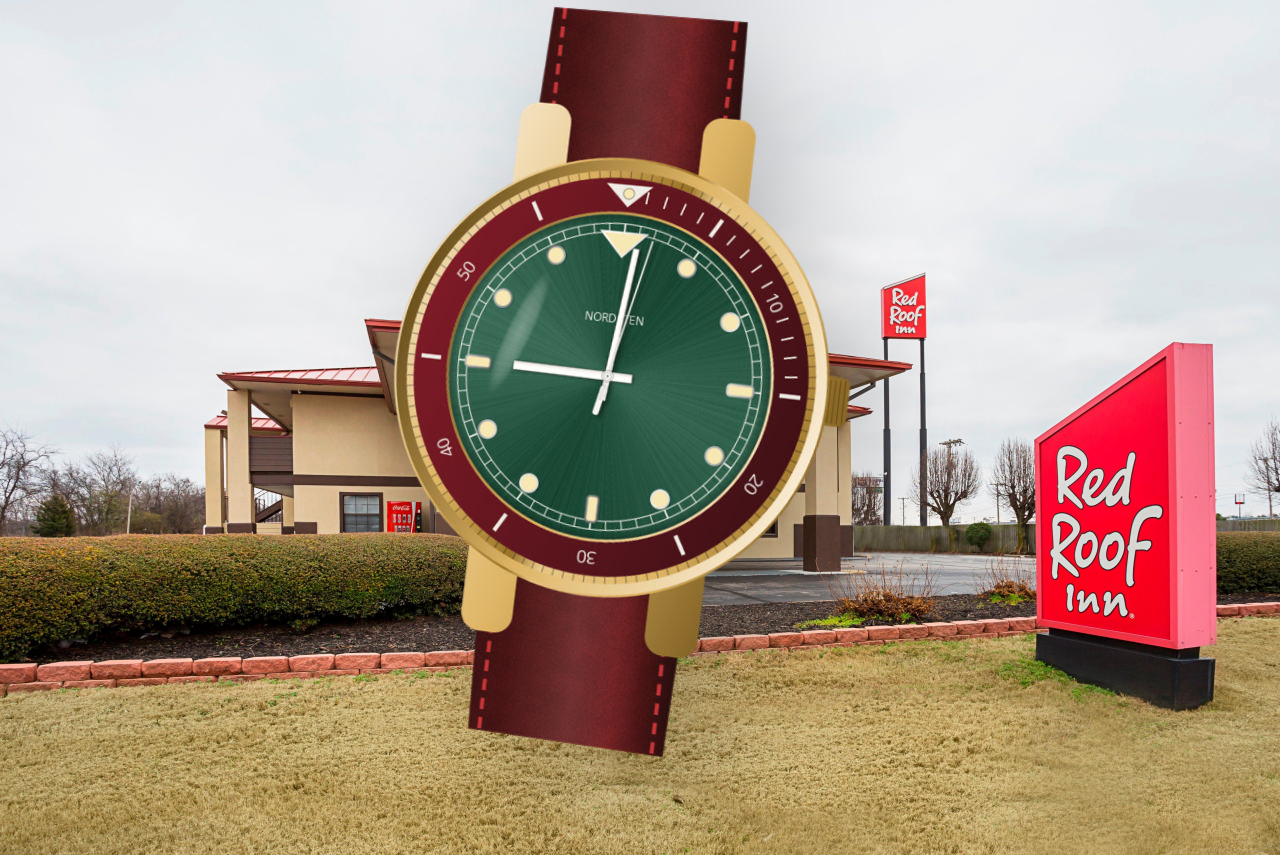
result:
9,01,02
